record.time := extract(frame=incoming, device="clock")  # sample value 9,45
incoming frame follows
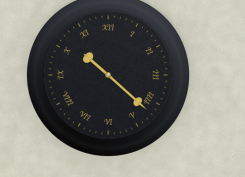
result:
10,22
